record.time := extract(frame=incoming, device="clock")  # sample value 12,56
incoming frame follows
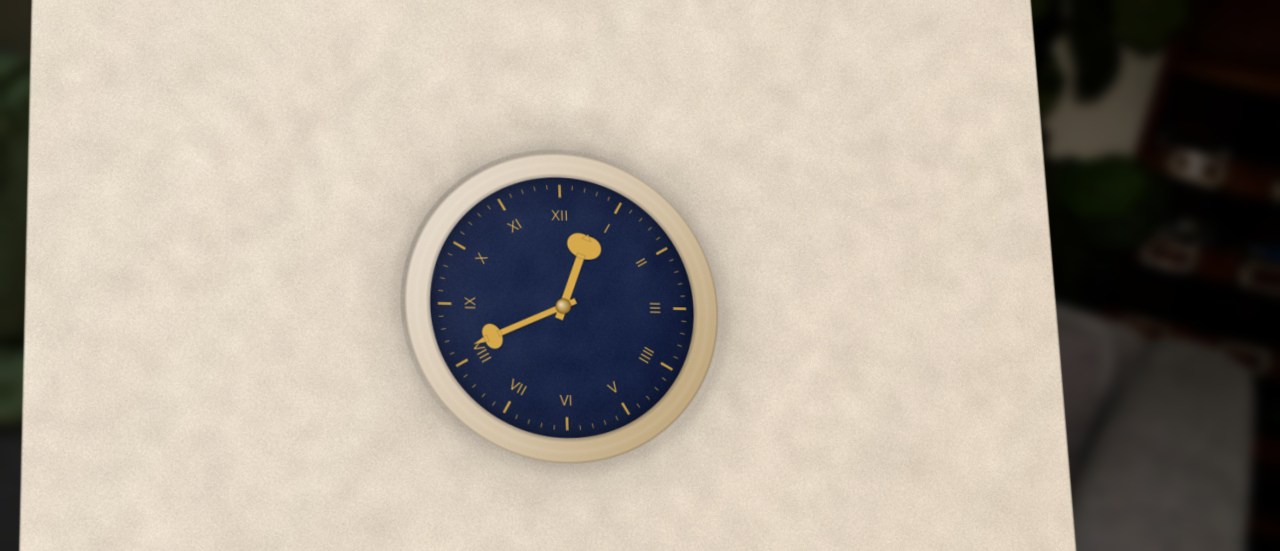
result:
12,41
